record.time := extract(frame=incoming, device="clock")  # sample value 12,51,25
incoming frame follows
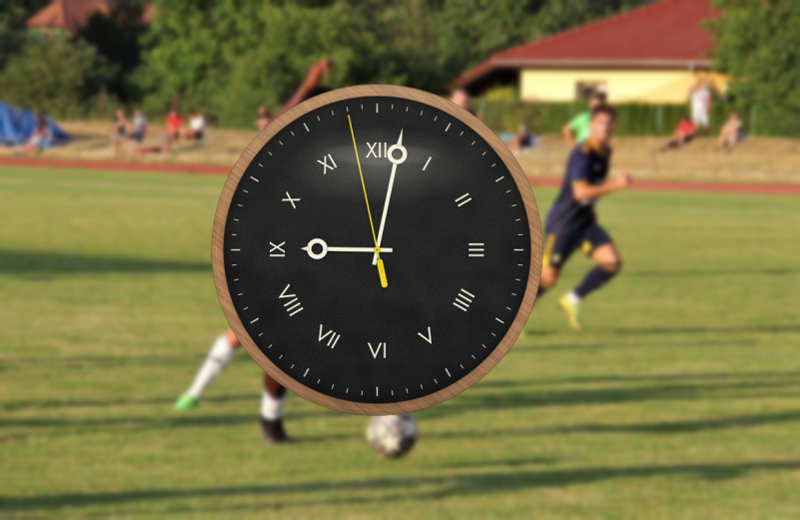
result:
9,01,58
